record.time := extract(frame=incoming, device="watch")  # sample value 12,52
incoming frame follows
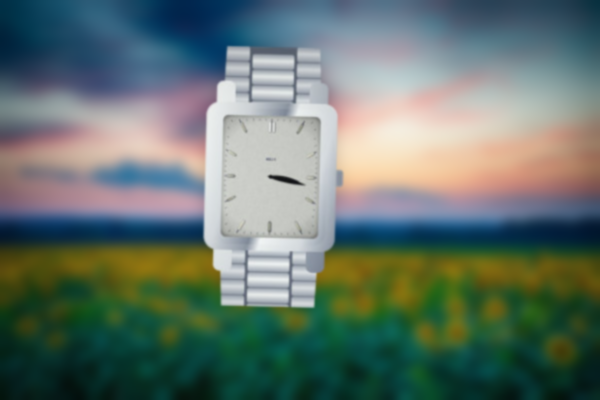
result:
3,17
